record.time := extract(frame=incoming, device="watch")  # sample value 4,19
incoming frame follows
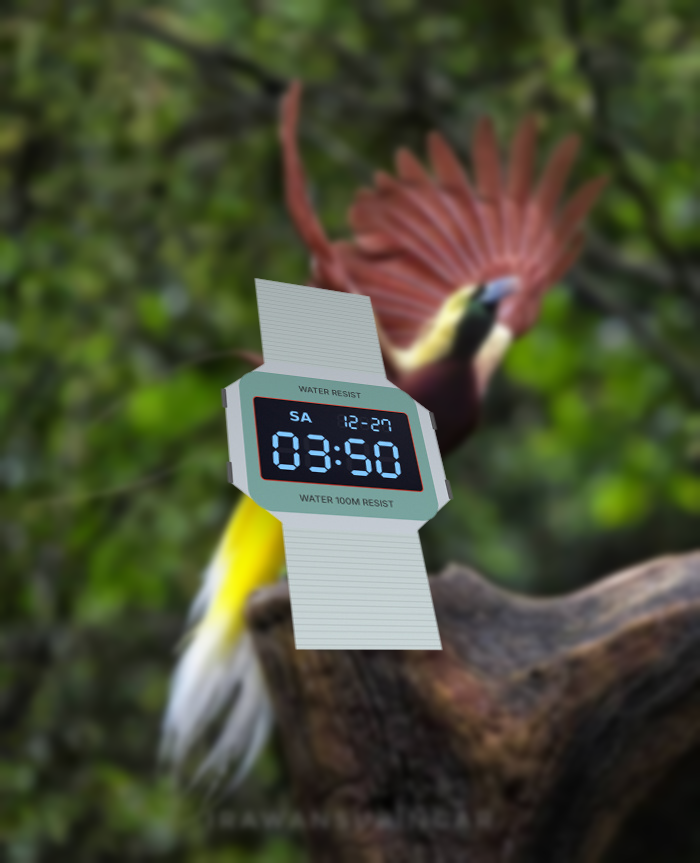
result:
3,50
